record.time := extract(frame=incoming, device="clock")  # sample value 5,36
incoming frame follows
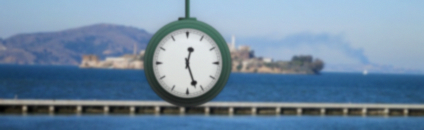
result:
12,27
